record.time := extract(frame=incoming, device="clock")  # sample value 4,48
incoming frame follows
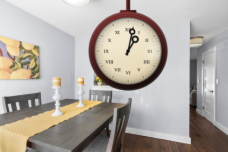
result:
1,02
